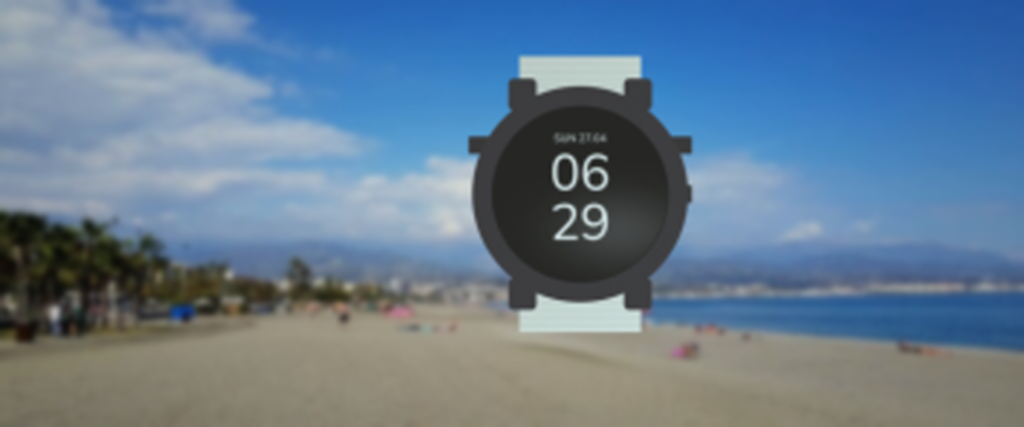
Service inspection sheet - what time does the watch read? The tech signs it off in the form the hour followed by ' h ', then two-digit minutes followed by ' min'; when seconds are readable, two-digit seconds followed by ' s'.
6 h 29 min
